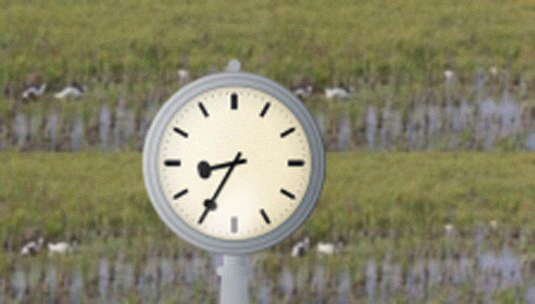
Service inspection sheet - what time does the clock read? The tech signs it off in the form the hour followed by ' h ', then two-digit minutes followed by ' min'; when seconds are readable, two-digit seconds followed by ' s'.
8 h 35 min
